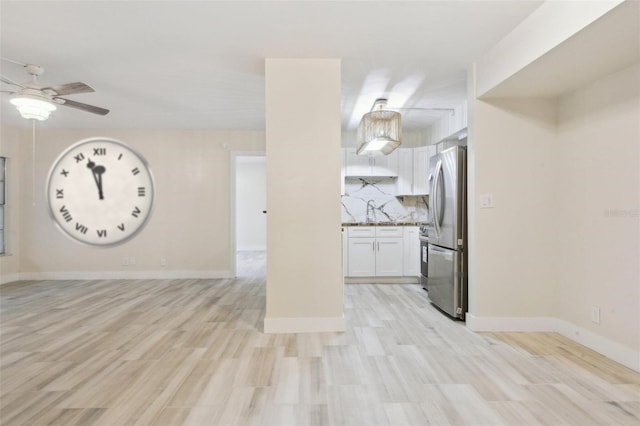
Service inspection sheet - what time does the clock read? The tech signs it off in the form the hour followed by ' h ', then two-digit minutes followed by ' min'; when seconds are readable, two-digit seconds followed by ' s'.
11 h 57 min
